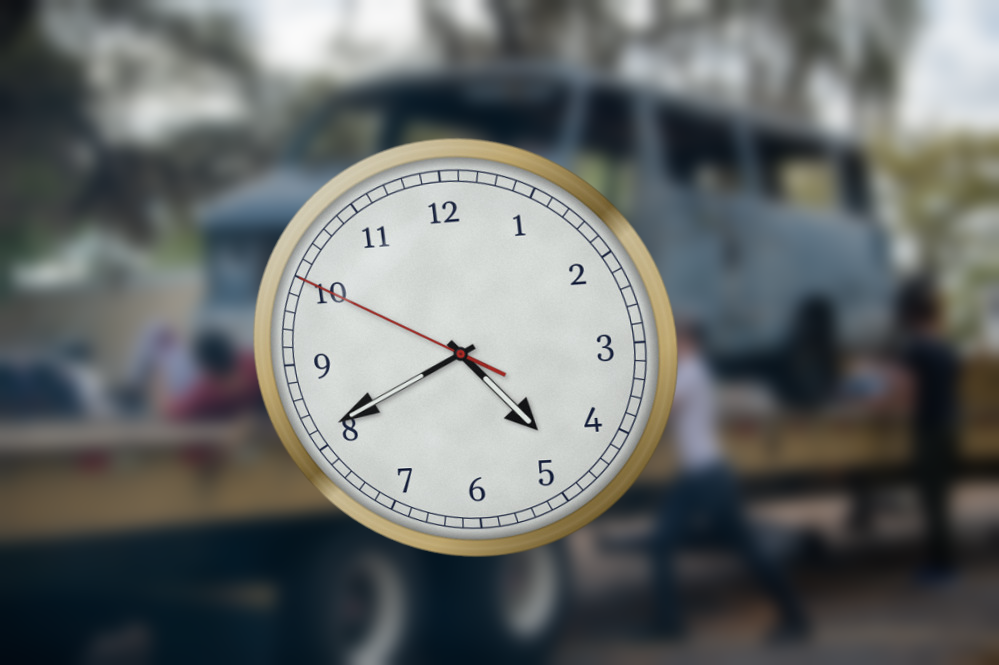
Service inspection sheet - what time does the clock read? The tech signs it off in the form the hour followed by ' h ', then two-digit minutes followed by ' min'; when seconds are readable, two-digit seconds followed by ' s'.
4 h 40 min 50 s
